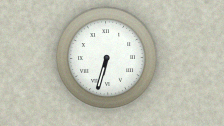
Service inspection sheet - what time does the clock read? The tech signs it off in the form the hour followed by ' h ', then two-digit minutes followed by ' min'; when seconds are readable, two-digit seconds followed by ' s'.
6 h 33 min
